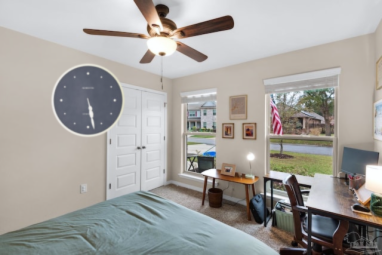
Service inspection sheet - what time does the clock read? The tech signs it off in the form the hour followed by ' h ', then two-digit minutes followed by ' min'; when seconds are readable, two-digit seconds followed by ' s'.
5 h 28 min
